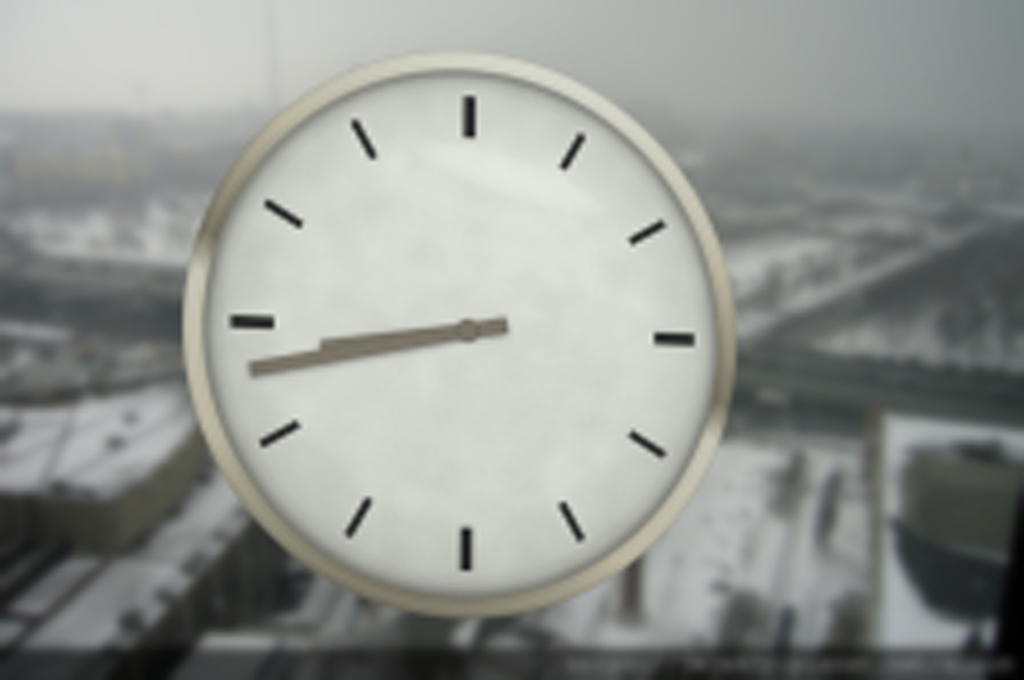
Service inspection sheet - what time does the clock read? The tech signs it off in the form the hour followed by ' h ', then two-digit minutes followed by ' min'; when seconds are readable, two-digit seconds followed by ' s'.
8 h 43 min
